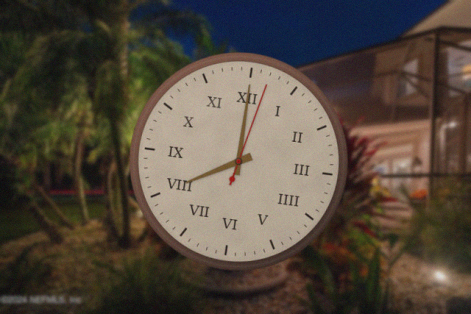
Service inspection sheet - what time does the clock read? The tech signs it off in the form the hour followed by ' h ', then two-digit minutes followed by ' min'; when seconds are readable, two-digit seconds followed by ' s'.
8 h 00 min 02 s
